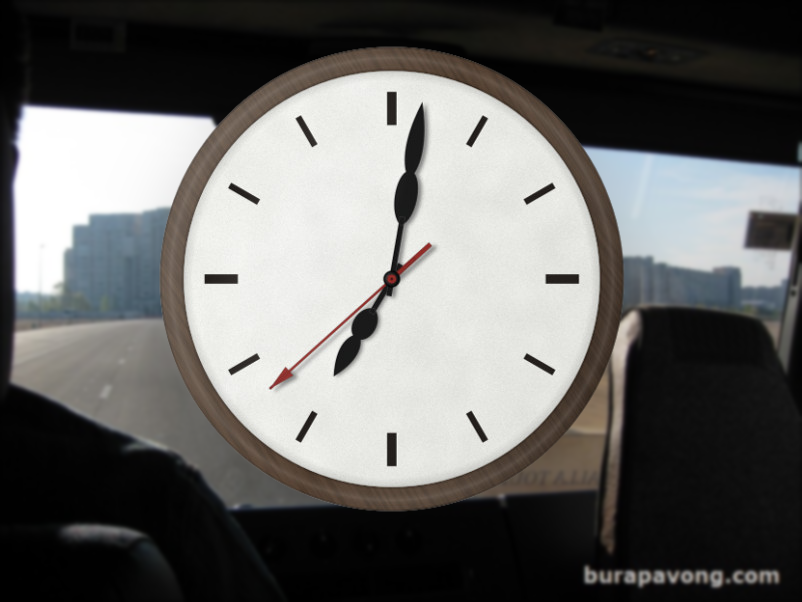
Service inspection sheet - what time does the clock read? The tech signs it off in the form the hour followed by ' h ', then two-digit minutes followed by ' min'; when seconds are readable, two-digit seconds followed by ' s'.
7 h 01 min 38 s
